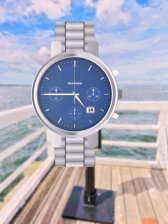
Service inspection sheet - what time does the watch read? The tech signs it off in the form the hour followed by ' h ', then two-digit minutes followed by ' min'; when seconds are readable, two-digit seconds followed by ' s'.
4 h 45 min
